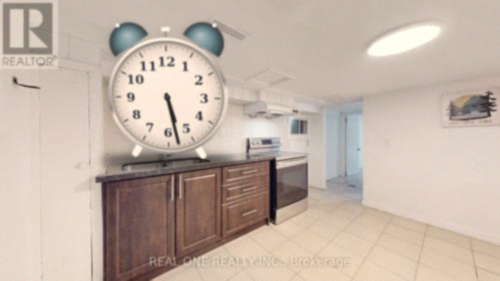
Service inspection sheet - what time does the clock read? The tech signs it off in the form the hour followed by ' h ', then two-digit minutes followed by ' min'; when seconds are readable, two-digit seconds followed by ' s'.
5 h 28 min
